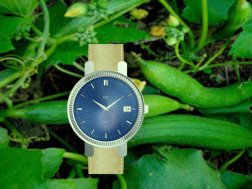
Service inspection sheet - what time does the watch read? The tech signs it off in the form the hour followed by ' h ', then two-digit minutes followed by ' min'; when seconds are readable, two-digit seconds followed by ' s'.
10 h 09 min
